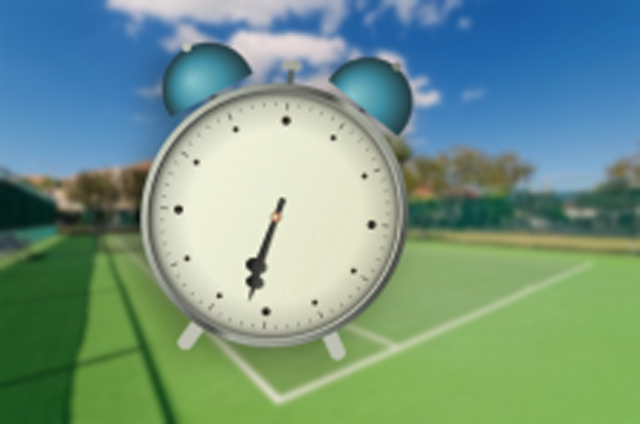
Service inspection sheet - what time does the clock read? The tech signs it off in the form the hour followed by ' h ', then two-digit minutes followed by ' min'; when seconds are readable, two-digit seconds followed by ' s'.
6 h 32 min
